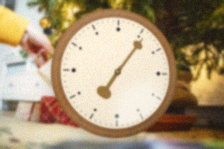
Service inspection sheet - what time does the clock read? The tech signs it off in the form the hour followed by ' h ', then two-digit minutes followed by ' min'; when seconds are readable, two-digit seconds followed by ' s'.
7 h 06 min
